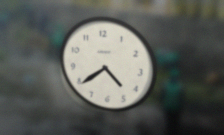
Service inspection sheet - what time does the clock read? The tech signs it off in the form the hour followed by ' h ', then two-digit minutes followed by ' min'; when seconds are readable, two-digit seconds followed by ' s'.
4 h 39 min
